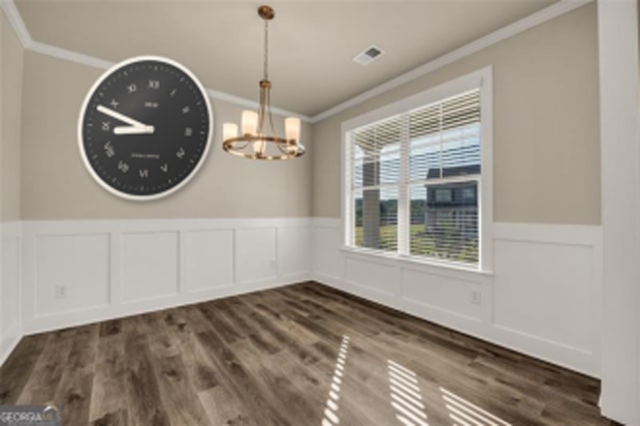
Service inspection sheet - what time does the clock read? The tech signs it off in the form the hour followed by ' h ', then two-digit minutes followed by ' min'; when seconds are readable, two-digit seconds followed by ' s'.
8 h 48 min
